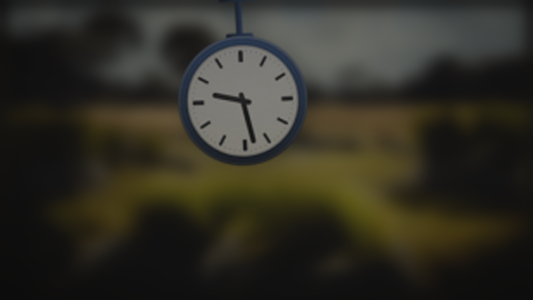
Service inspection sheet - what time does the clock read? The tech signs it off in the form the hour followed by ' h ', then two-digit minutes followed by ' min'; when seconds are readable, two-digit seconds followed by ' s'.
9 h 28 min
